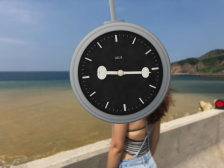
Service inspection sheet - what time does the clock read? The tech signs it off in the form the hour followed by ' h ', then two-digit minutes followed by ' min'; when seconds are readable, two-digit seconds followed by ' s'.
9 h 16 min
